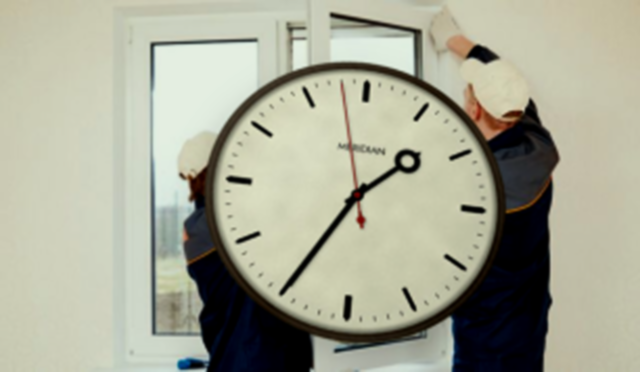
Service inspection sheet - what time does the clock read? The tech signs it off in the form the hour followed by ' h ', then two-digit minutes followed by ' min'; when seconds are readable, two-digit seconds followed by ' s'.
1 h 34 min 58 s
